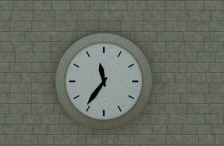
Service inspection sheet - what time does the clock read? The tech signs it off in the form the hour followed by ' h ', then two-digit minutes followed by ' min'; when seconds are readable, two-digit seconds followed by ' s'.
11 h 36 min
